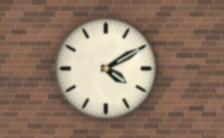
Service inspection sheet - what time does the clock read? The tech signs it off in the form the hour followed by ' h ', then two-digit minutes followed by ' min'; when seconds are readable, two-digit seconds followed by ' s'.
4 h 10 min
